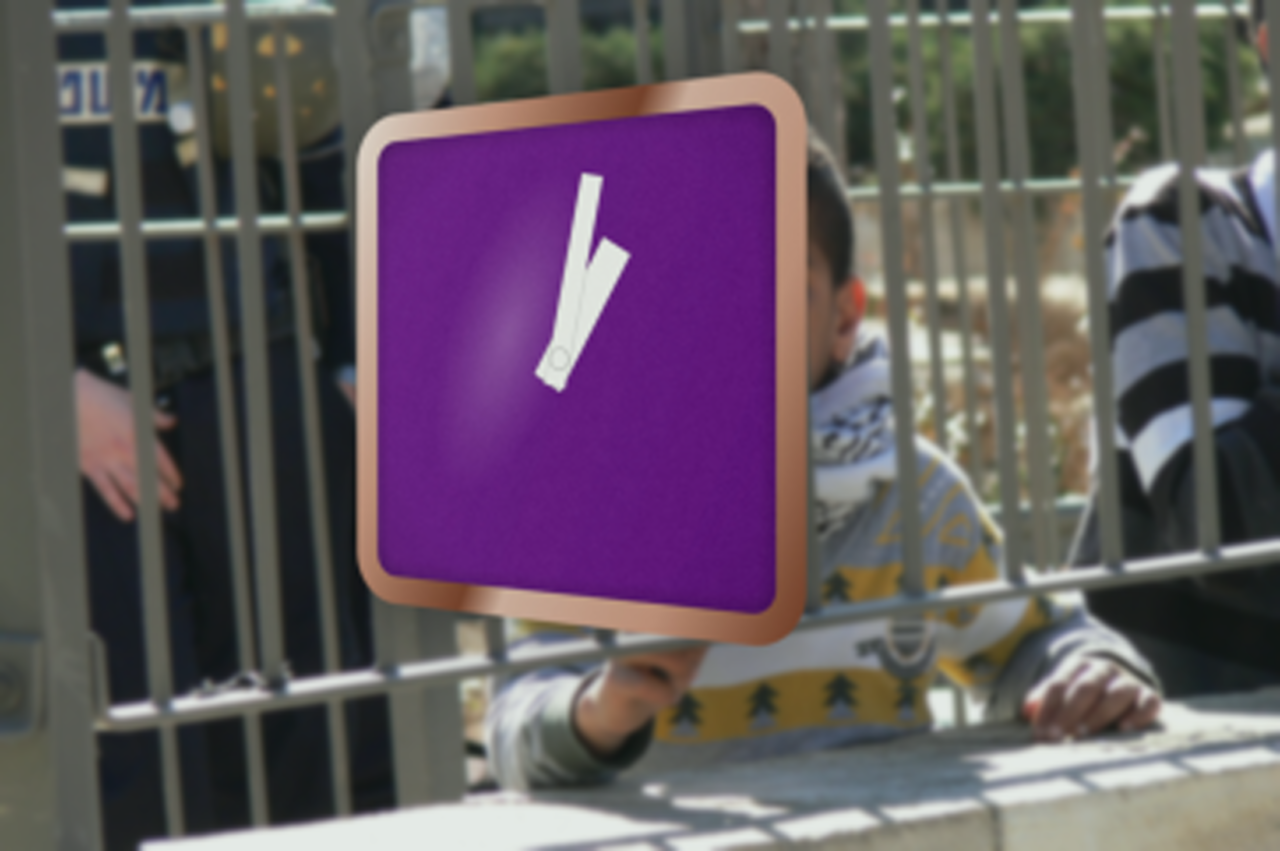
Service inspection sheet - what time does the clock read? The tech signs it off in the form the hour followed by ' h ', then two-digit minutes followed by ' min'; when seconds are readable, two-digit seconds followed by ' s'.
1 h 02 min
